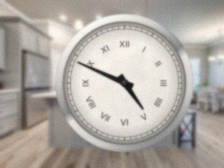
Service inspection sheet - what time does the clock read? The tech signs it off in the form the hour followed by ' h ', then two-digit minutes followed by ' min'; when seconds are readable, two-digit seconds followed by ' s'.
4 h 49 min
